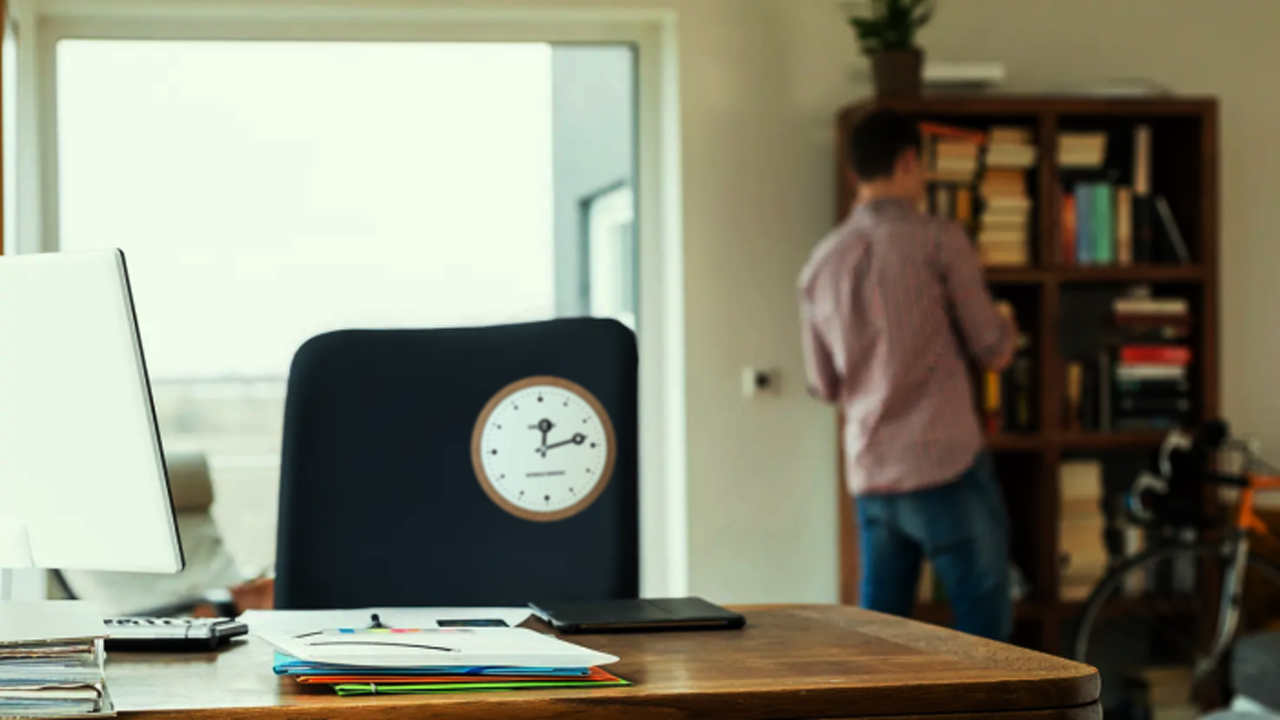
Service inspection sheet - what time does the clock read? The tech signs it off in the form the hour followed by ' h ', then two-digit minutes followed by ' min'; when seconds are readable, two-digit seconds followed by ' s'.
12 h 13 min
